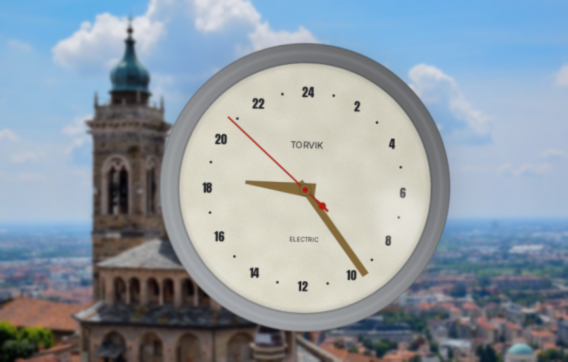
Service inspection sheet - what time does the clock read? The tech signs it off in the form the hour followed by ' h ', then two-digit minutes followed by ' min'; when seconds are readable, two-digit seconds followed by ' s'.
18 h 23 min 52 s
